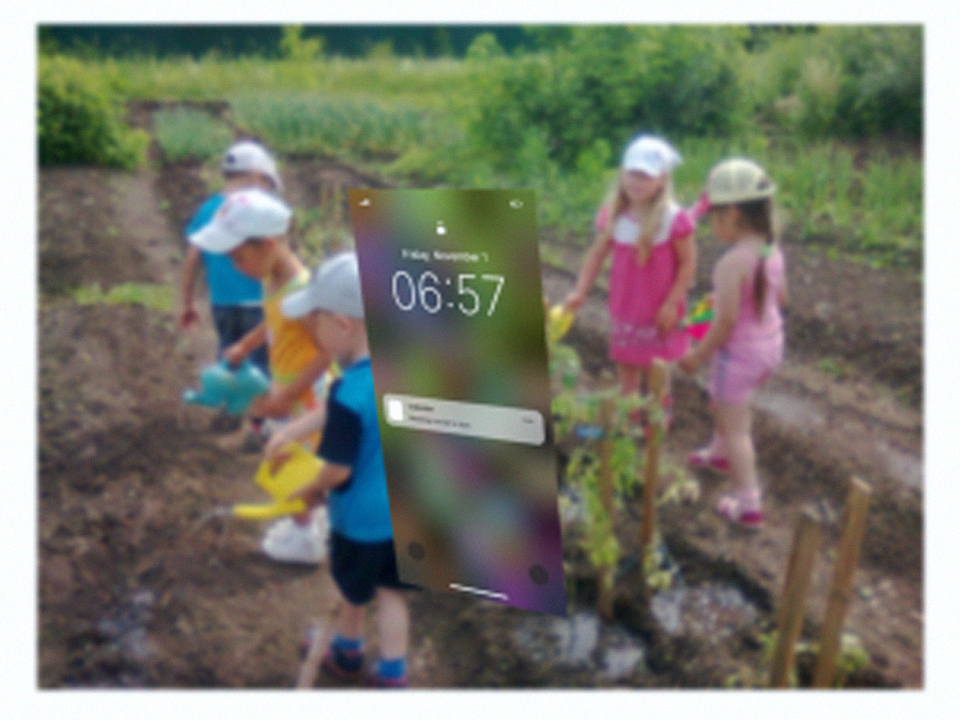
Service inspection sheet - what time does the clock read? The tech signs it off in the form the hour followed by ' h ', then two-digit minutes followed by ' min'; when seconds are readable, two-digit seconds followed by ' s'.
6 h 57 min
